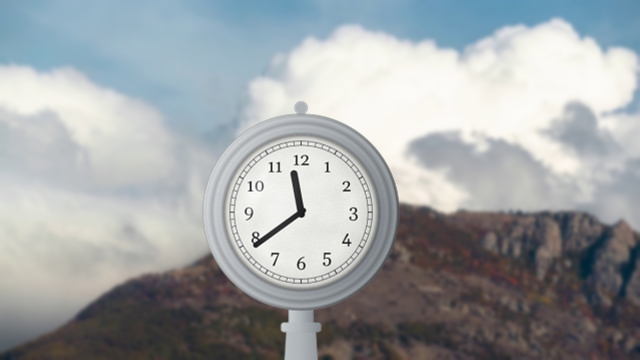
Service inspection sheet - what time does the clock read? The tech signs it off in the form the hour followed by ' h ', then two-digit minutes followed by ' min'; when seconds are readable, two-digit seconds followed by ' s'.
11 h 39 min
